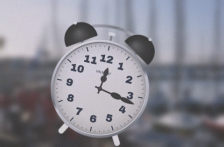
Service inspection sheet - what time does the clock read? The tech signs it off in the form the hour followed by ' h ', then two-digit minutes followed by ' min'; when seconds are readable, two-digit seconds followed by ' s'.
12 h 17 min
